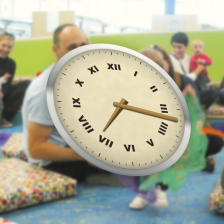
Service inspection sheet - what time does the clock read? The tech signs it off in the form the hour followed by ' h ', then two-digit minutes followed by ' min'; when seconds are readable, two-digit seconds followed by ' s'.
7 h 17 min
